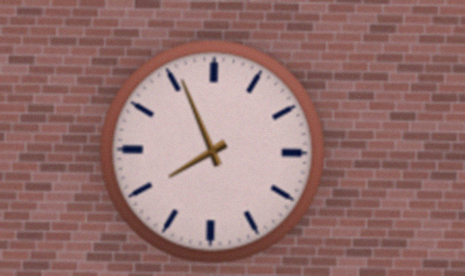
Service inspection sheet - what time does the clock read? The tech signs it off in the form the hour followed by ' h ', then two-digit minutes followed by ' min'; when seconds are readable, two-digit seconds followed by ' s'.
7 h 56 min
